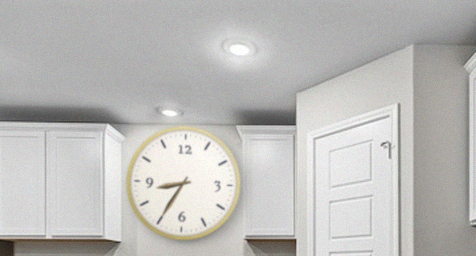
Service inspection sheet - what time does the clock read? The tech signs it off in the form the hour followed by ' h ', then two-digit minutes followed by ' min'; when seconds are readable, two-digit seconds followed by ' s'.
8 h 35 min
